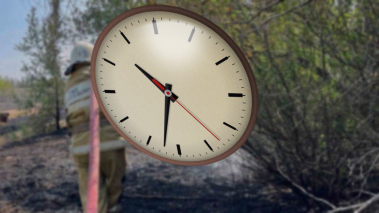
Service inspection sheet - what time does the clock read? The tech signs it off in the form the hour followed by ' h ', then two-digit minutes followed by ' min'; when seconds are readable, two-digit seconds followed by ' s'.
10 h 32 min 23 s
